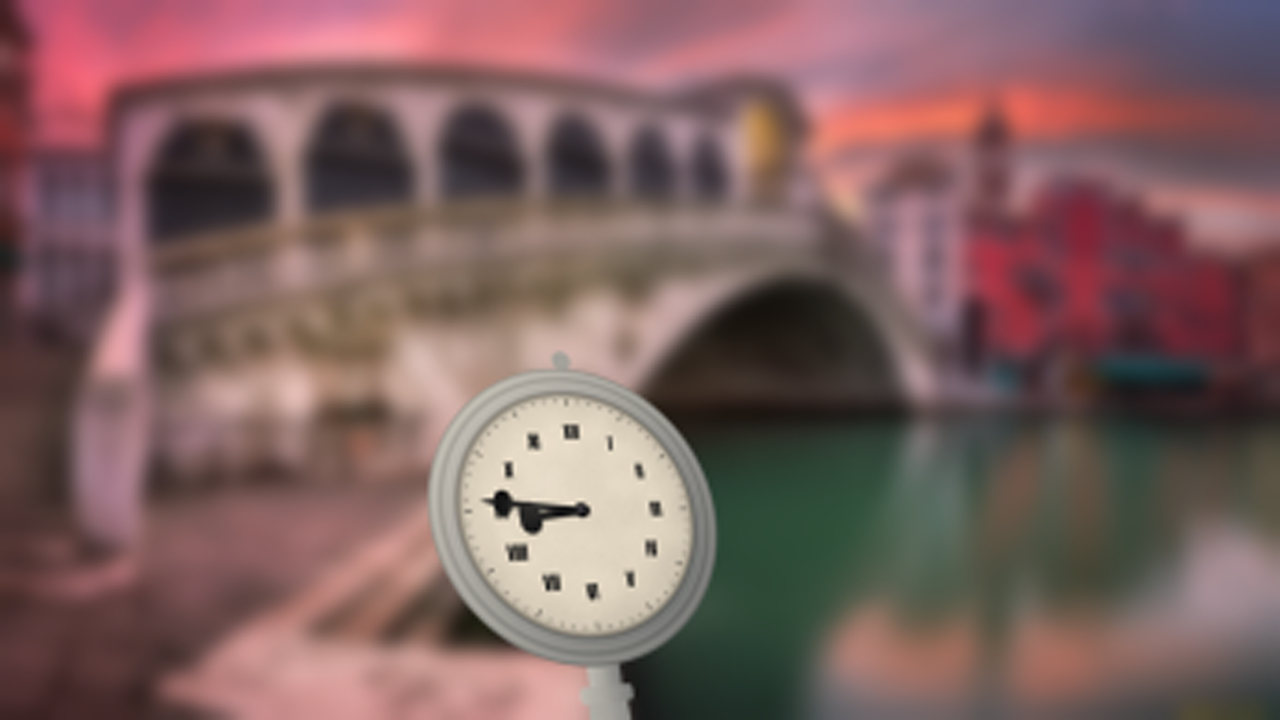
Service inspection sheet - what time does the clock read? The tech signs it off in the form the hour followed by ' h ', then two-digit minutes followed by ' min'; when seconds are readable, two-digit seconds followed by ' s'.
8 h 46 min
